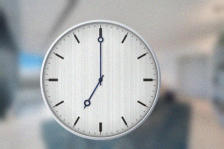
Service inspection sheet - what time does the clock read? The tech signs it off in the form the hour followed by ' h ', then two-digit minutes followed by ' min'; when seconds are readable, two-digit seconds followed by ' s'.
7 h 00 min
